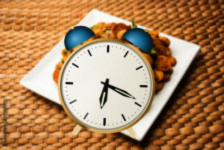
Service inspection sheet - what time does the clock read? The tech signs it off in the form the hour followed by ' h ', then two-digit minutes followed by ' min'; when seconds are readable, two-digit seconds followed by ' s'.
6 h 19 min
